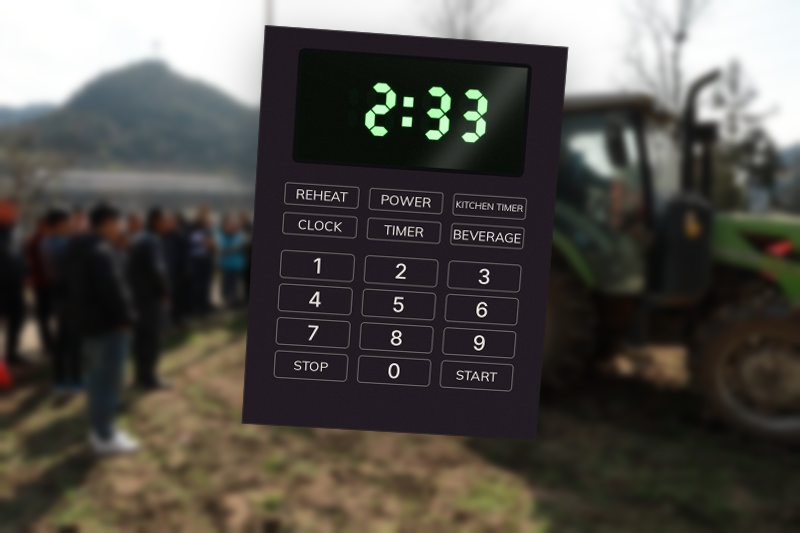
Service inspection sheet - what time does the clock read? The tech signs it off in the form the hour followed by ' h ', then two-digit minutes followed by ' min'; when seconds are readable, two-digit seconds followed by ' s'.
2 h 33 min
